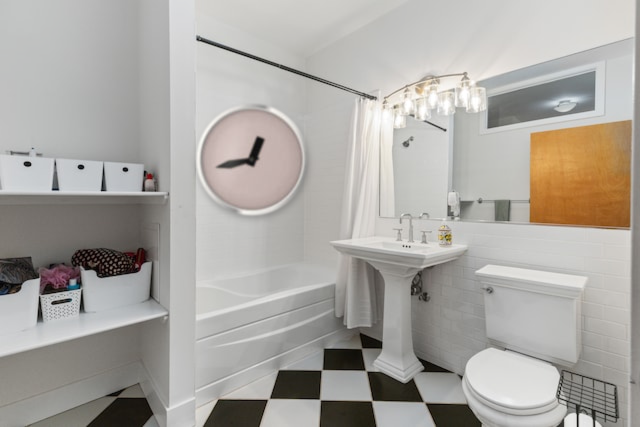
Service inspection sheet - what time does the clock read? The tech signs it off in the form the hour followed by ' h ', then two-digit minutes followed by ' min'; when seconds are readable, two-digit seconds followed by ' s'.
12 h 43 min
